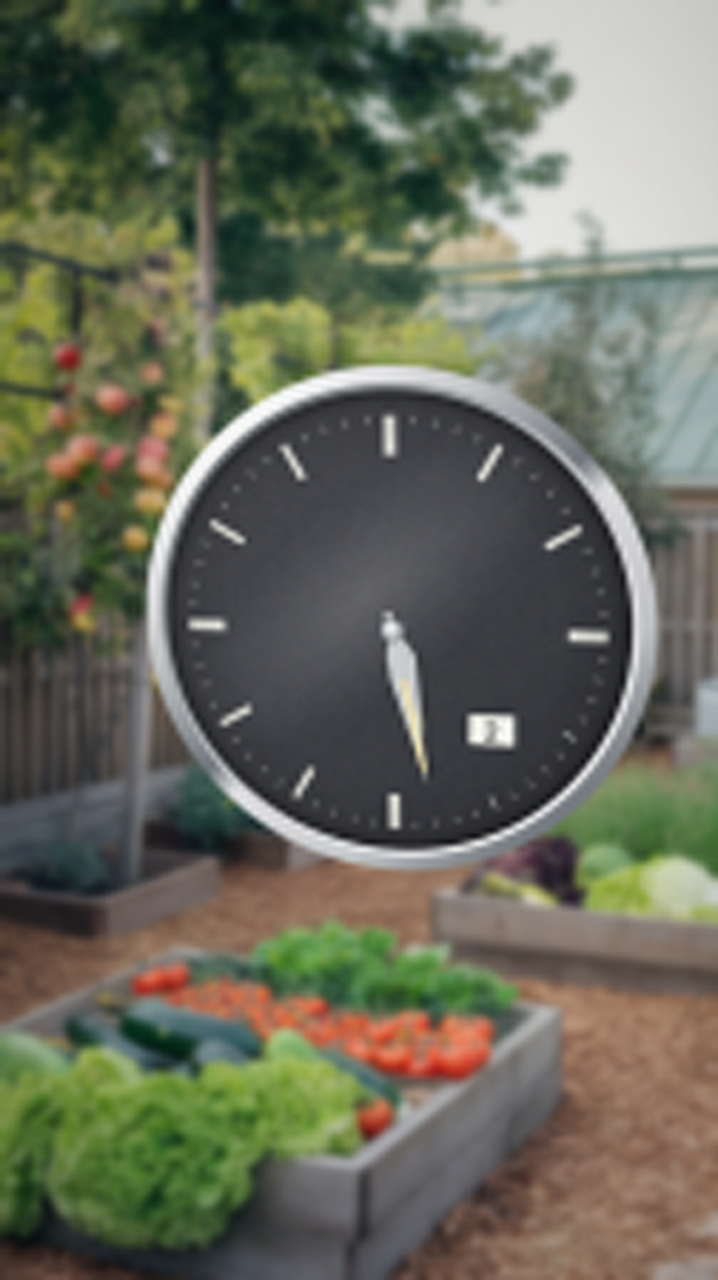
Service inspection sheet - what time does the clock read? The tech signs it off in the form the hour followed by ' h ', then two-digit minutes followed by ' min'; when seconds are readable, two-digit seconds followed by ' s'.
5 h 28 min
